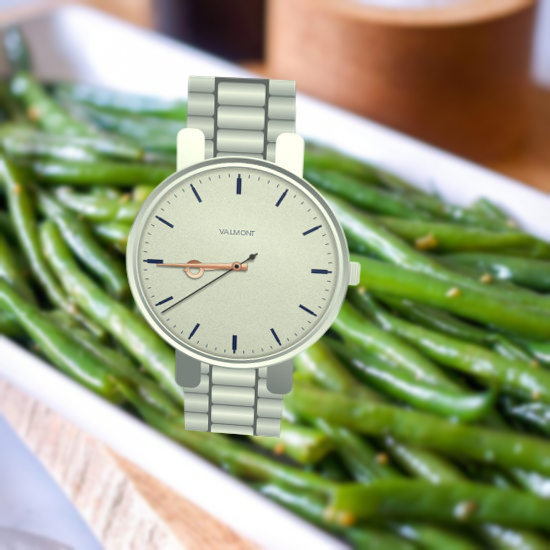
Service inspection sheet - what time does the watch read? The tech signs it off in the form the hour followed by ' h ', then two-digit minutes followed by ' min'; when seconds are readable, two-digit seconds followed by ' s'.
8 h 44 min 39 s
